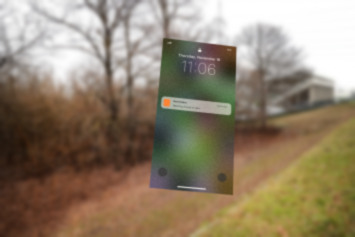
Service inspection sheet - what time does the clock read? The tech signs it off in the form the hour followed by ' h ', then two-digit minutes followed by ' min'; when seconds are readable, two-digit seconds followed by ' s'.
11 h 06 min
